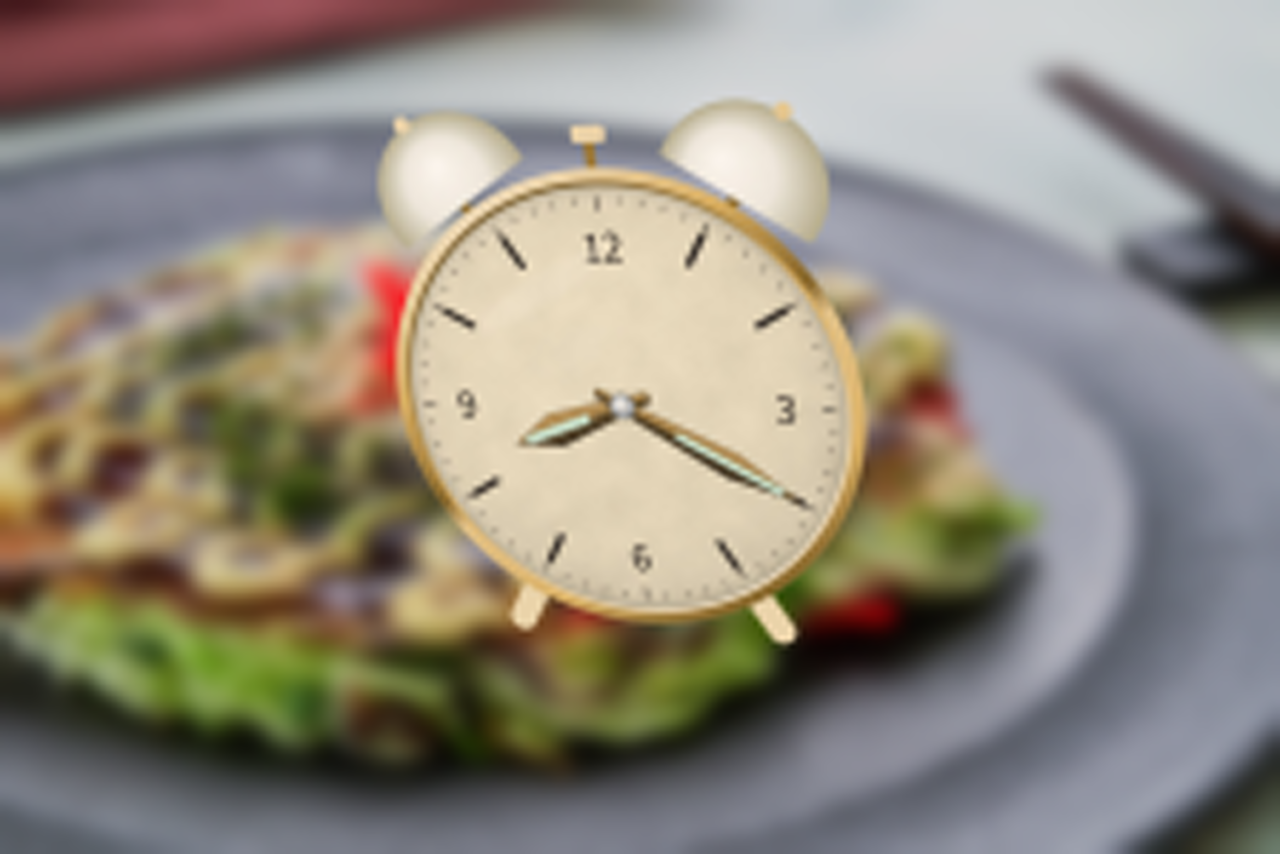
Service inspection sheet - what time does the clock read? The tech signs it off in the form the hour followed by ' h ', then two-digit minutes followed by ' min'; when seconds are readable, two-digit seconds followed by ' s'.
8 h 20 min
